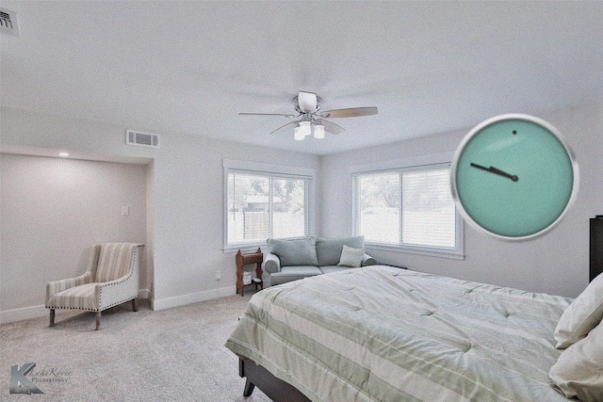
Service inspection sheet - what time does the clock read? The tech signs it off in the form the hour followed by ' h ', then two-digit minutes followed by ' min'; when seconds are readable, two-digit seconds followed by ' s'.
9 h 48 min
